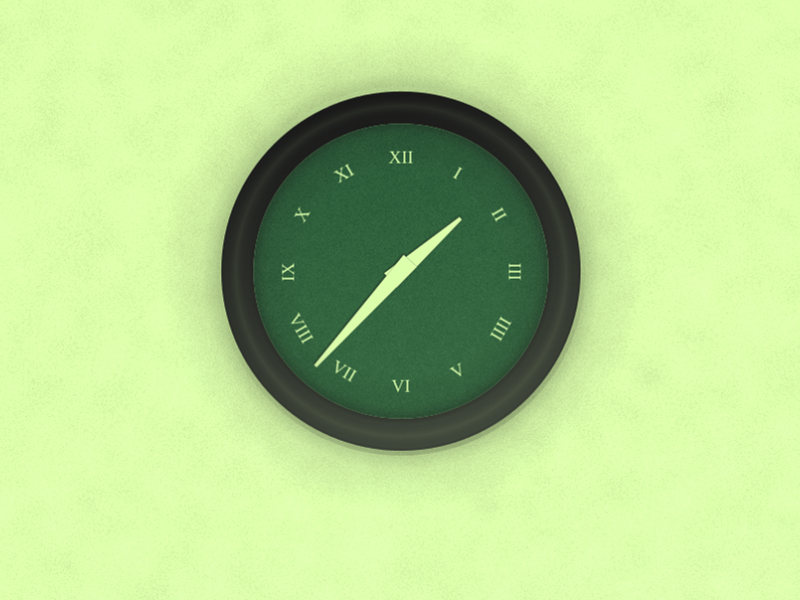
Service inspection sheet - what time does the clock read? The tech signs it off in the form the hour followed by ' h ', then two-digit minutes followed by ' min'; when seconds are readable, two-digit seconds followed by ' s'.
1 h 37 min
